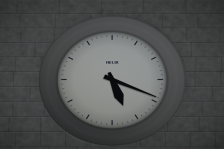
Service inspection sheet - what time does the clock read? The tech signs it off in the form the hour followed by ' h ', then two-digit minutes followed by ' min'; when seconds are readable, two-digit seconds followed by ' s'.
5 h 19 min
